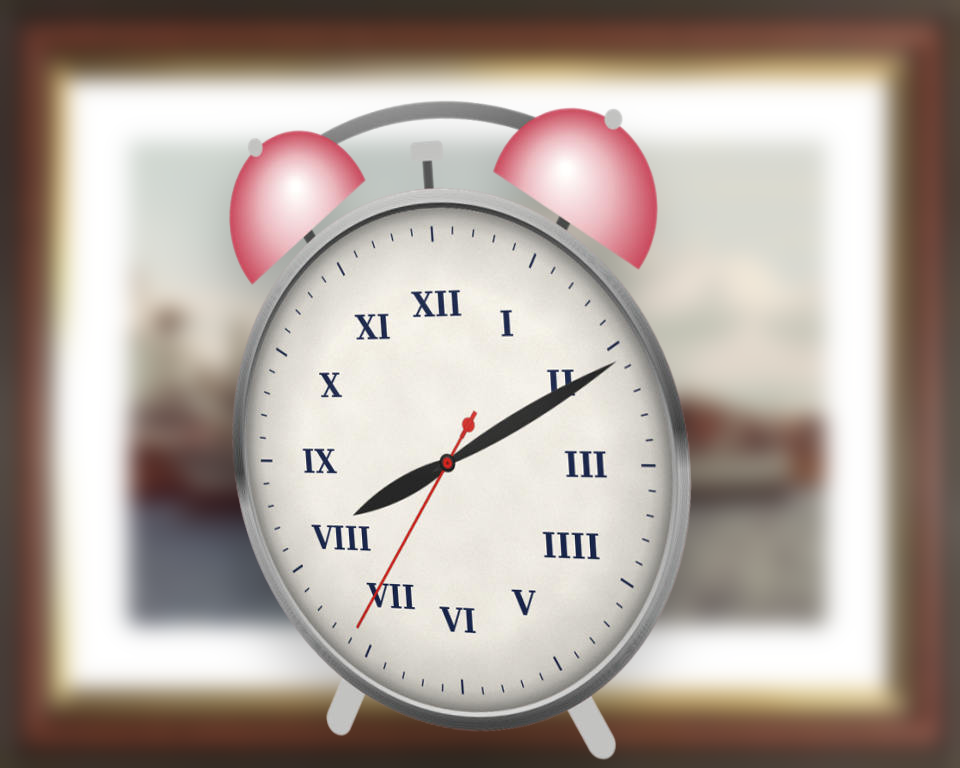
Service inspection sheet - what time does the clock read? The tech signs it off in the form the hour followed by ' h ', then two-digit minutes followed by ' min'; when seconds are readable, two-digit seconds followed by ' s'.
8 h 10 min 36 s
